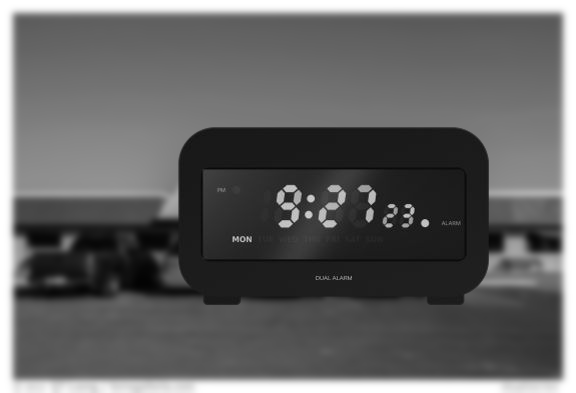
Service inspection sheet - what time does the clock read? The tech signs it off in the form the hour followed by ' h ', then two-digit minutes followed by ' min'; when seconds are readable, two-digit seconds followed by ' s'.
9 h 27 min 23 s
